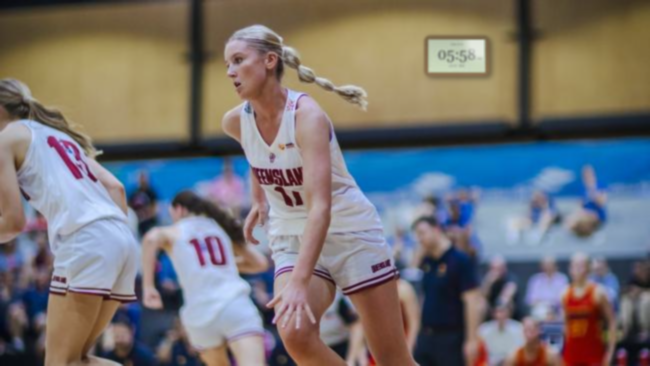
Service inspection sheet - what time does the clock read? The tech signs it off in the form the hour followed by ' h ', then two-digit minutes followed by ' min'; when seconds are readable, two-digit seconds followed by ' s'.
5 h 58 min
